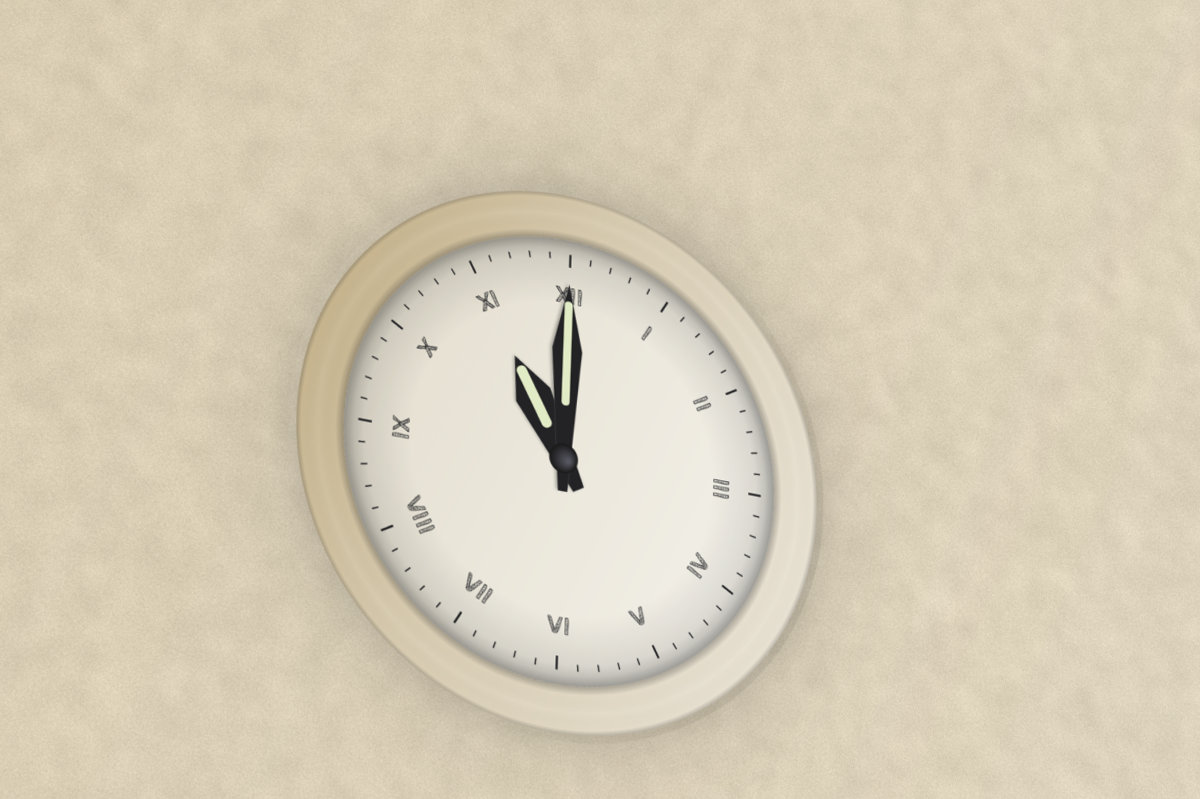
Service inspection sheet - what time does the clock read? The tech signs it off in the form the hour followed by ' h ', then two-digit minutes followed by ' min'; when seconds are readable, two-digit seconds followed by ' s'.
11 h 00 min
